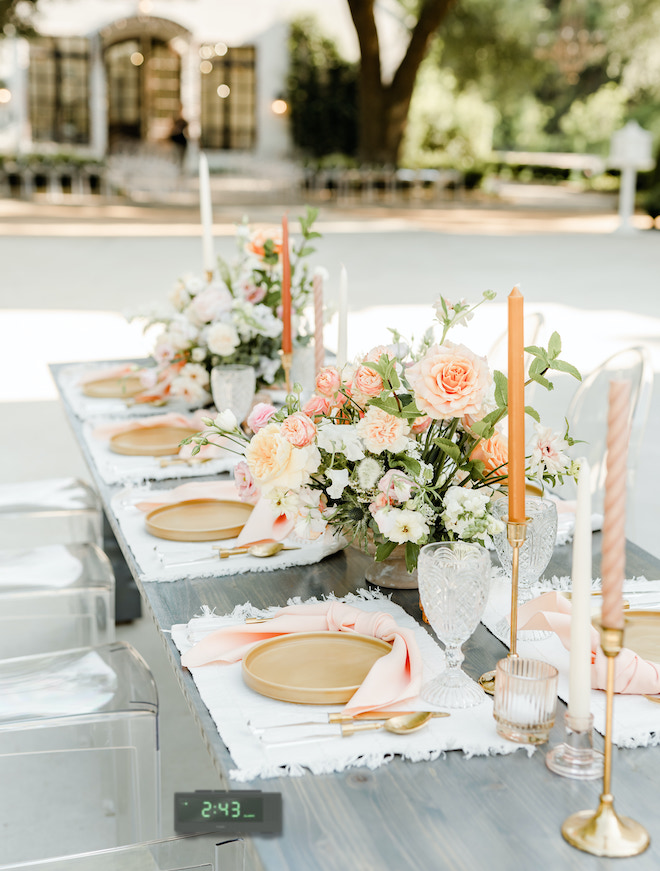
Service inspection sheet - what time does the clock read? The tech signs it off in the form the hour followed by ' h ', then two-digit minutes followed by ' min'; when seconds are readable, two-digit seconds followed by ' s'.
2 h 43 min
